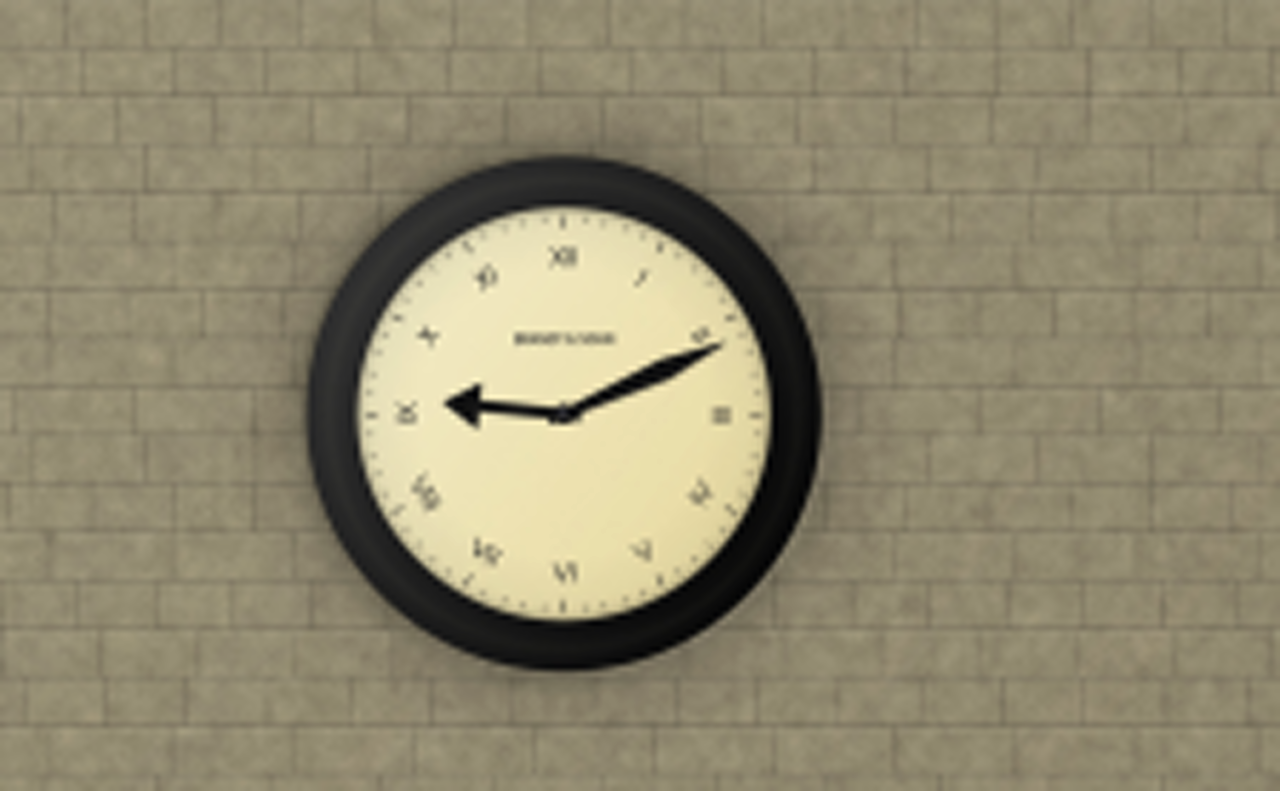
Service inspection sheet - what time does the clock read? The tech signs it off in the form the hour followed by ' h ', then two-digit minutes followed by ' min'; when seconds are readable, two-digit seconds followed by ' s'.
9 h 11 min
